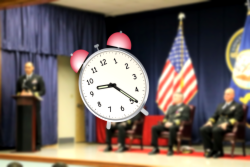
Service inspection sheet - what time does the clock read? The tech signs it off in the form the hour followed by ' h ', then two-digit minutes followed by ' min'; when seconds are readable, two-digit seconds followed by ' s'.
9 h 24 min
